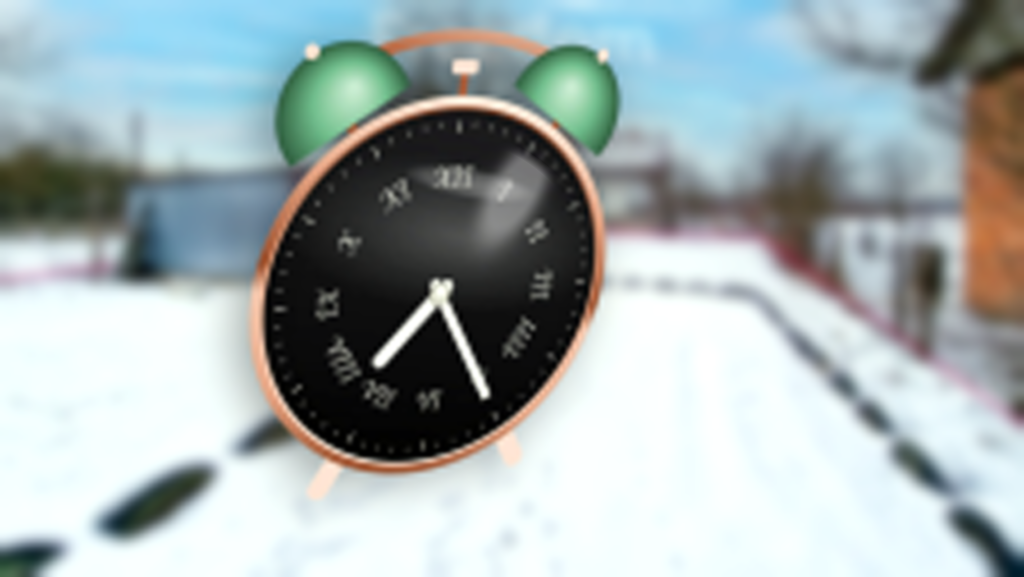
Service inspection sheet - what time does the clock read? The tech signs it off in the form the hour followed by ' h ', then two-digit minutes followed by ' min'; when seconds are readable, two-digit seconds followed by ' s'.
7 h 25 min
